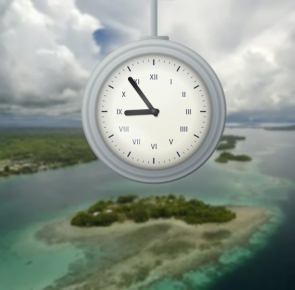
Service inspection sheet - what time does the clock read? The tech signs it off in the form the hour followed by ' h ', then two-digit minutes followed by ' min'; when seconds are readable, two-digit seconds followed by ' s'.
8 h 54 min
